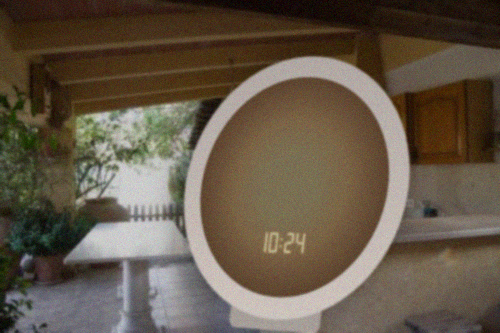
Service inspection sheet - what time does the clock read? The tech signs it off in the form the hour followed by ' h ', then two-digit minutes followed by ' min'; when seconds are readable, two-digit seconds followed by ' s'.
10 h 24 min
